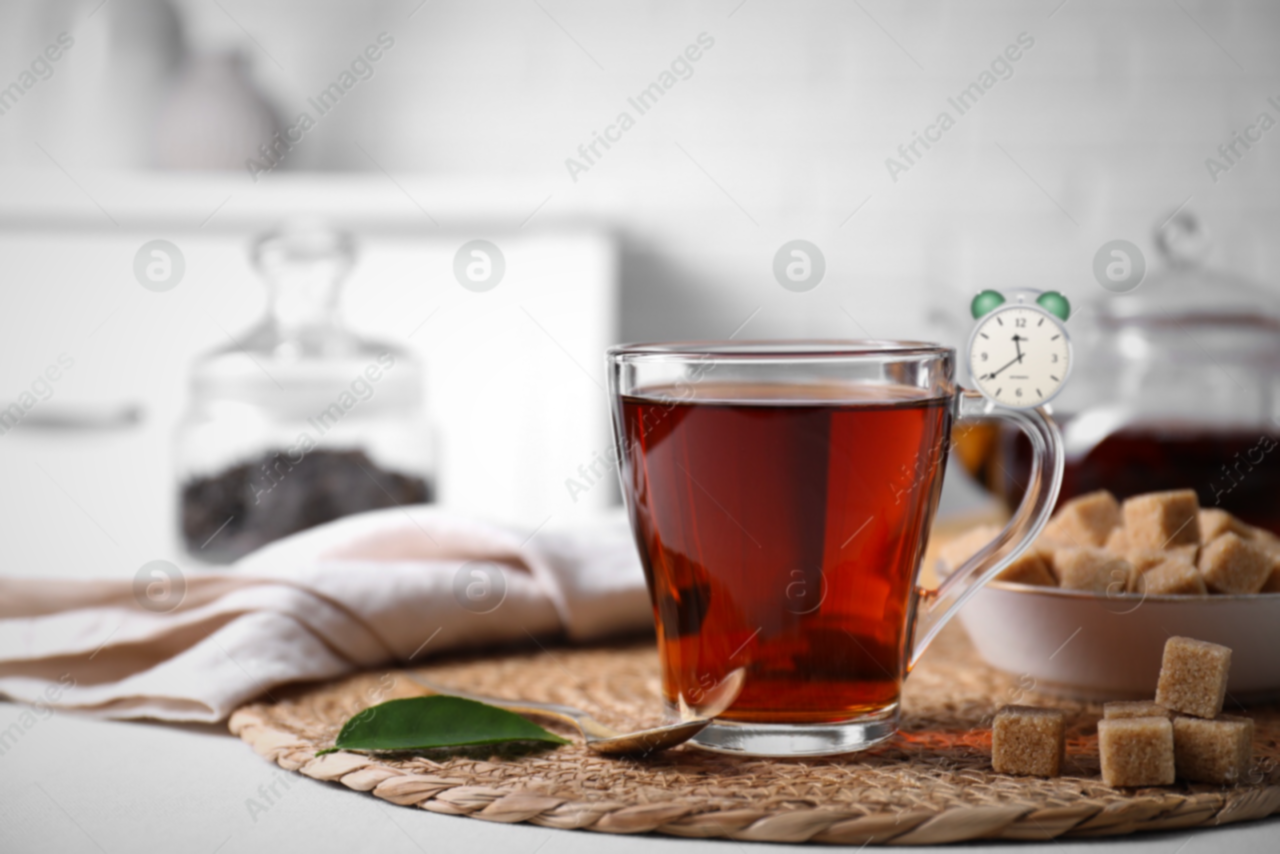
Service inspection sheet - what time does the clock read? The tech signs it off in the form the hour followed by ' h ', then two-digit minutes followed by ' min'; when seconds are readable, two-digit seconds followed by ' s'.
11 h 39 min
